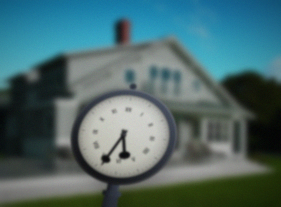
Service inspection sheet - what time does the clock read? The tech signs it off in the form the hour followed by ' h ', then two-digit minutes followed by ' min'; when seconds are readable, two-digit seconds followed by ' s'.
5 h 34 min
